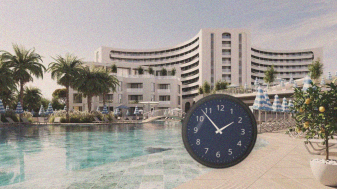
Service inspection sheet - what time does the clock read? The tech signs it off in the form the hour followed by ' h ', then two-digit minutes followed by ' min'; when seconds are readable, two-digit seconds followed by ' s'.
1 h 53 min
